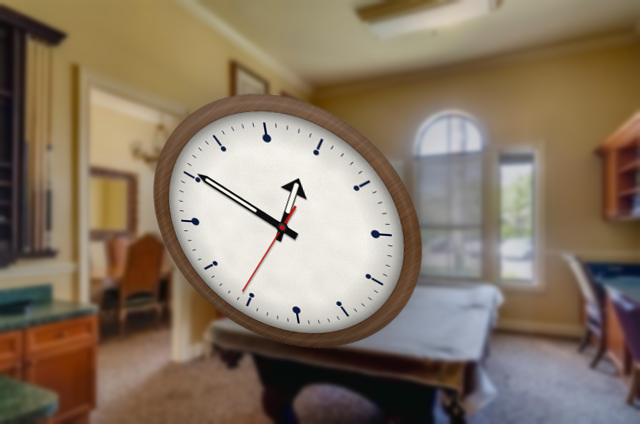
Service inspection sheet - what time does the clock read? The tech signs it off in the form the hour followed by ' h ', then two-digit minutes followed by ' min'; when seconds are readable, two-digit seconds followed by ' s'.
12 h 50 min 36 s
